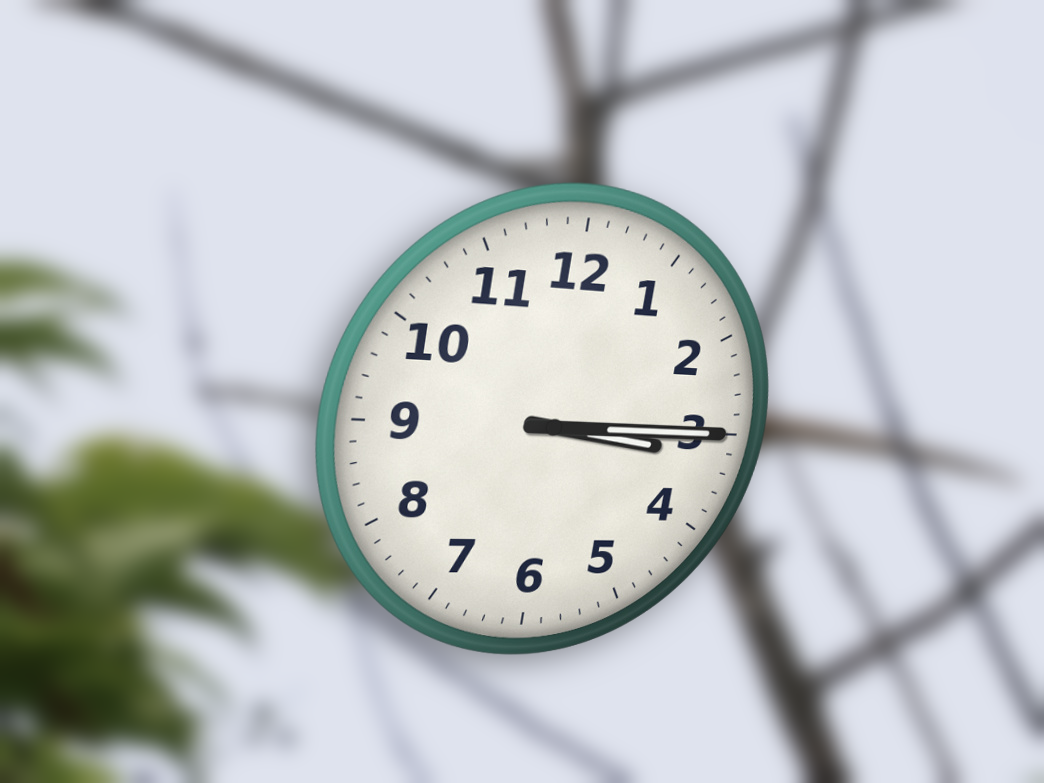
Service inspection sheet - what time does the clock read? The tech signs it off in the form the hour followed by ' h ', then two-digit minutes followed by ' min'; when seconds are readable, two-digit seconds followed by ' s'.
3 h 15 min
